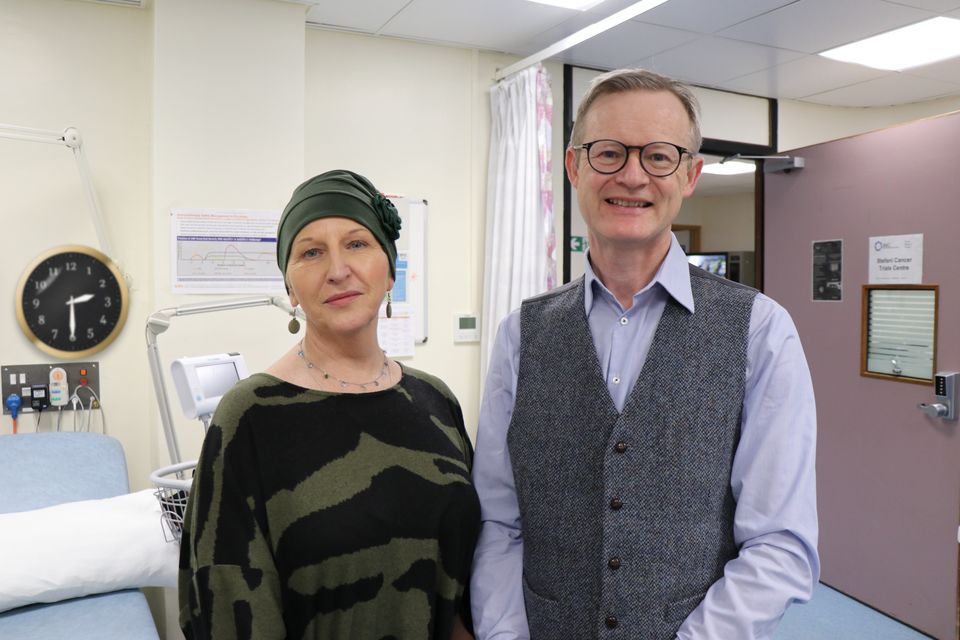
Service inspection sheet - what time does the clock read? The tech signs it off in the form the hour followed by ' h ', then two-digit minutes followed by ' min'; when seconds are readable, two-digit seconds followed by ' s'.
2 h 30 min
